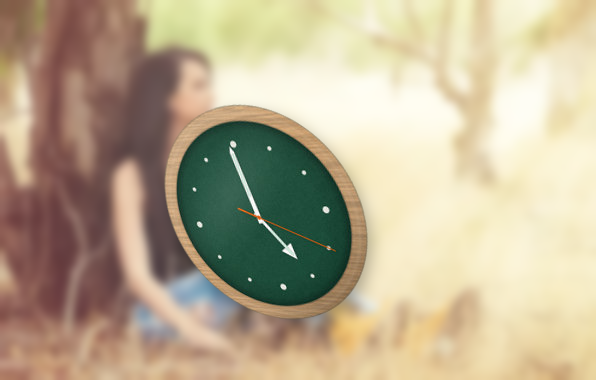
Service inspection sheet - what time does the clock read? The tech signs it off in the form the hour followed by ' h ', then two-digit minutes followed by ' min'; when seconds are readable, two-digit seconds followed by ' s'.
4 h 59 min 20 s
